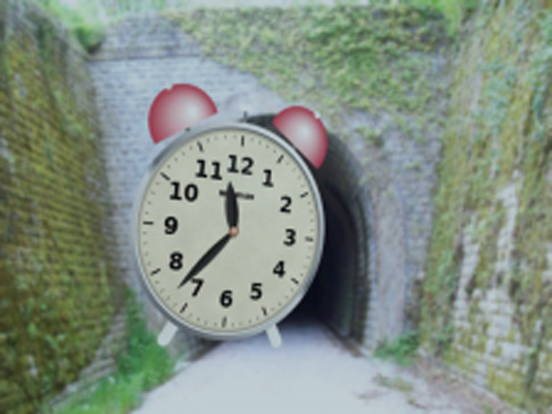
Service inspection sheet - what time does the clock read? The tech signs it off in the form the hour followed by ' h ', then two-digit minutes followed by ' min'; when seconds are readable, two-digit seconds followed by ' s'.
11 h 37 min
